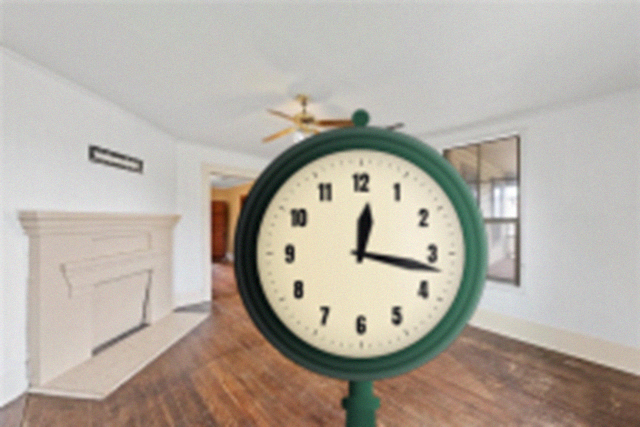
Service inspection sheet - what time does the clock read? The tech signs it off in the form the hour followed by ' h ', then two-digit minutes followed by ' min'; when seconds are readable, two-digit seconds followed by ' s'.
12 h 17 min
